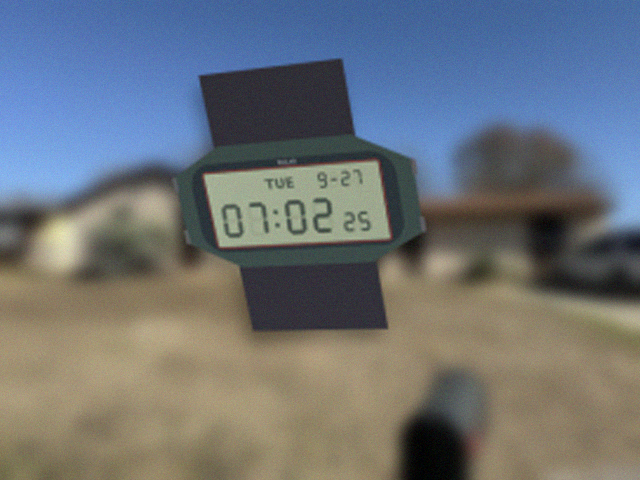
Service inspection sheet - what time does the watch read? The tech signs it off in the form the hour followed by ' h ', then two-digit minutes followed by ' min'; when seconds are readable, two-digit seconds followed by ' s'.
7 h 02 min 25 s
